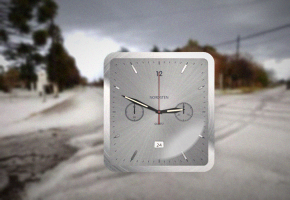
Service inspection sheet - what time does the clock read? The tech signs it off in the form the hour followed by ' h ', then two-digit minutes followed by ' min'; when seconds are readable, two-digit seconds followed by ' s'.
2 h 49 min
